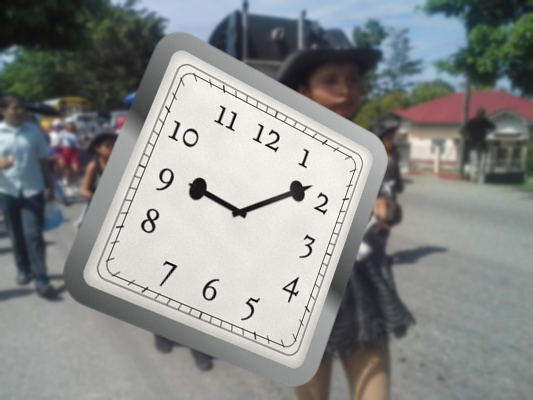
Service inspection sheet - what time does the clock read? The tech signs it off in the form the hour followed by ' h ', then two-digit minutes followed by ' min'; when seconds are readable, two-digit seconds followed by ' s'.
9 h 08 min
